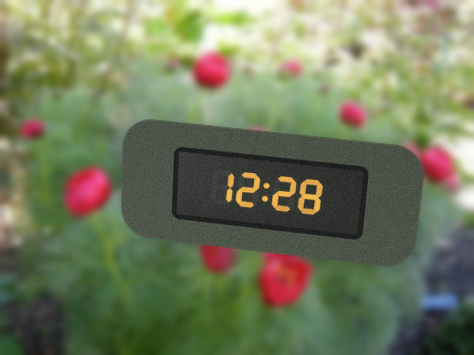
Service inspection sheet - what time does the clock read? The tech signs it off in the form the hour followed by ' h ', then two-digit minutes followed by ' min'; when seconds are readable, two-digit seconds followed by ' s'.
12 h 28 min
